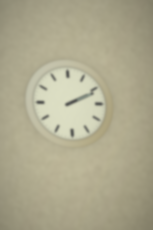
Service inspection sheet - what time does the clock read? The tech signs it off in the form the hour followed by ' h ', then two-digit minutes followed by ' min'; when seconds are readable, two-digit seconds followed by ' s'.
2 h 11 min
